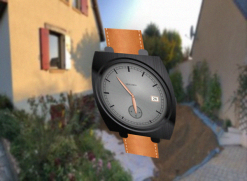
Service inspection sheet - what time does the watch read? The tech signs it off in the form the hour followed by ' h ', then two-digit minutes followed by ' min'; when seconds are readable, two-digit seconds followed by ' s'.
5 h 54 min
